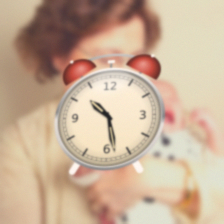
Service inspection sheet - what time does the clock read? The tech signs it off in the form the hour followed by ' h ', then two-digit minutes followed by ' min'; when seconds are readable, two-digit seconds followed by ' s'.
10 h 28 min
